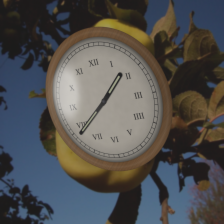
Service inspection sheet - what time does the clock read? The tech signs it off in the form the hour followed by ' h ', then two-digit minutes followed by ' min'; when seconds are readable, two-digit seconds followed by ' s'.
1 h 39 min
